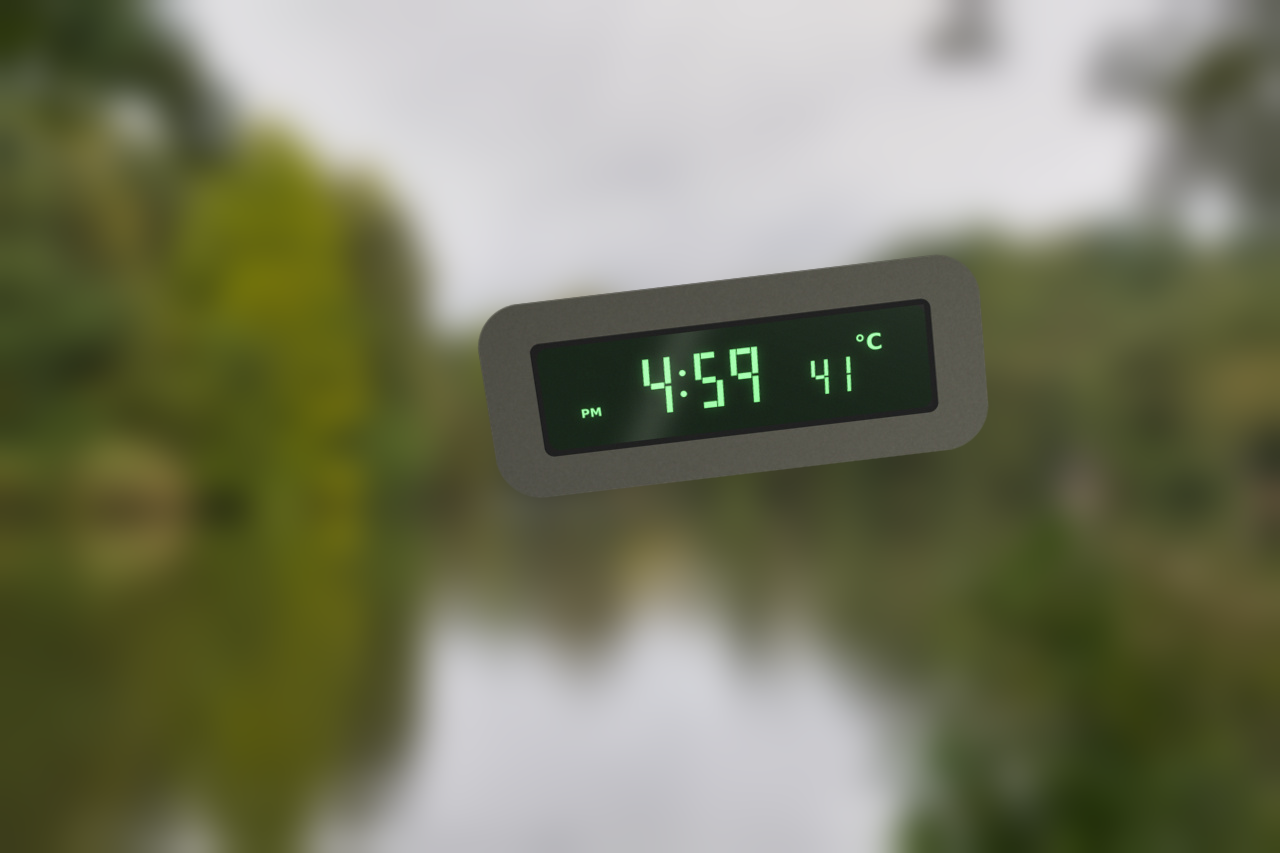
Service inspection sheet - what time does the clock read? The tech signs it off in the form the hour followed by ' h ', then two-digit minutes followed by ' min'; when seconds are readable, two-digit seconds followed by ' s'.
4 h 59 min
